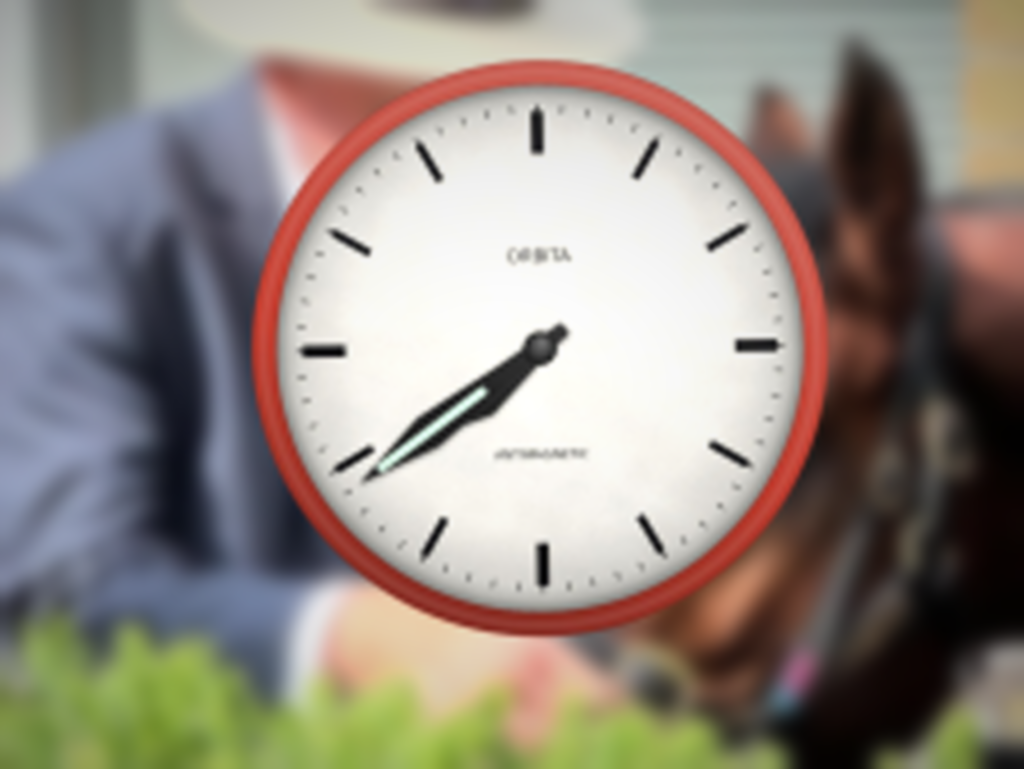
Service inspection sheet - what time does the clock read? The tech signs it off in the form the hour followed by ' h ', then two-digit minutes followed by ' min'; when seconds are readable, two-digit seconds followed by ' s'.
7 h 39 min
